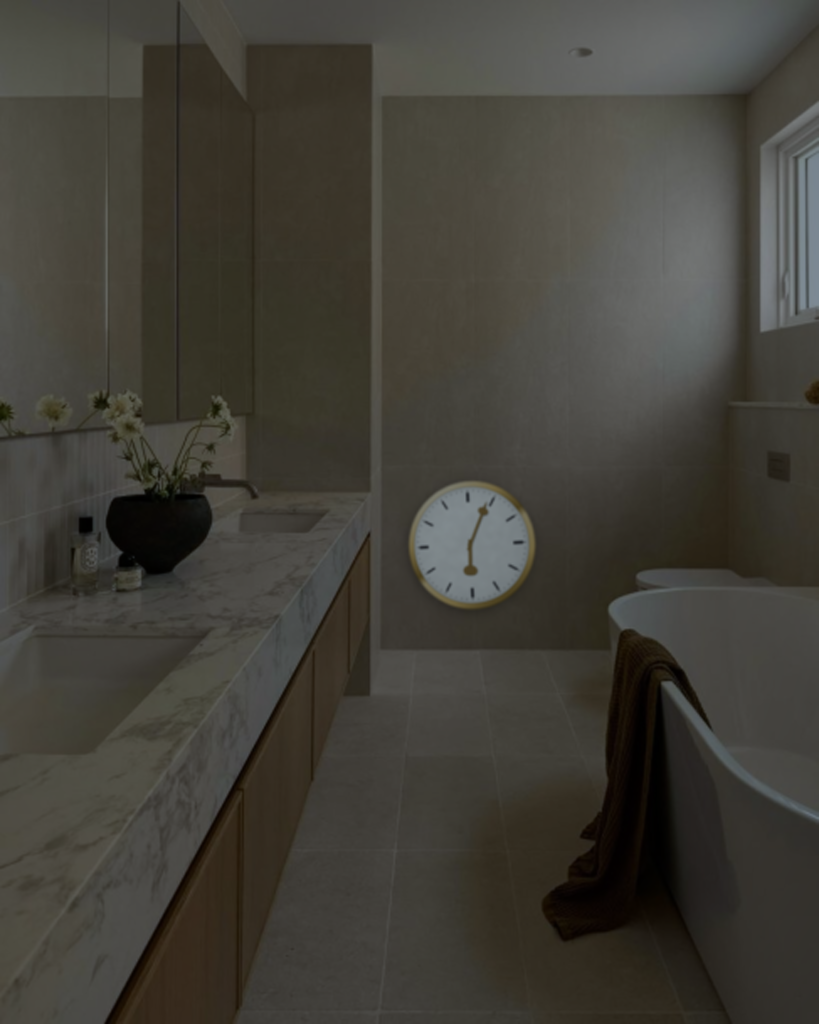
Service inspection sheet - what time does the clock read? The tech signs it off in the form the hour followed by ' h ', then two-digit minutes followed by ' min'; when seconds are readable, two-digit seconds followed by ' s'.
6 h 04 min
